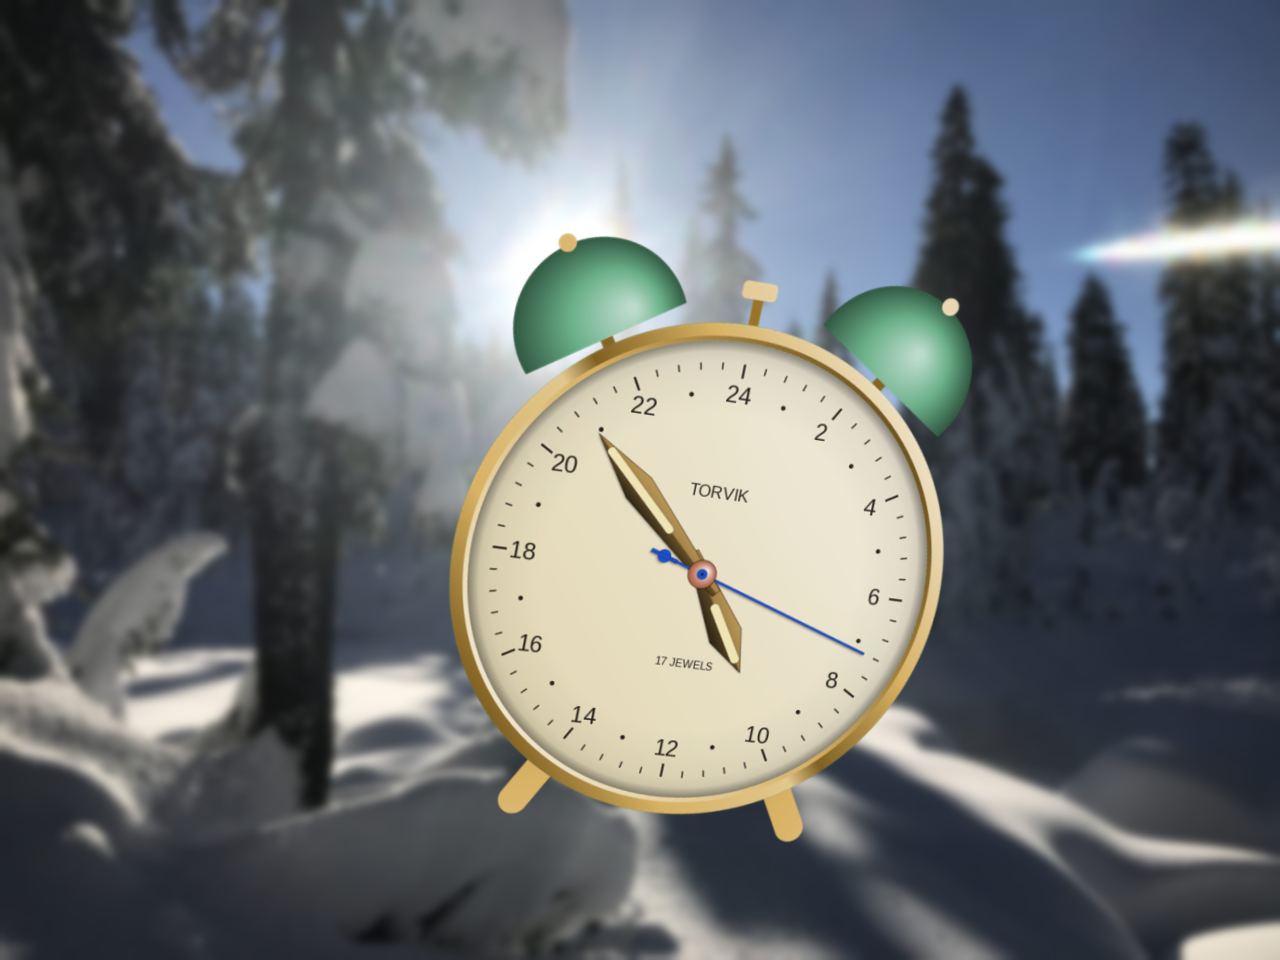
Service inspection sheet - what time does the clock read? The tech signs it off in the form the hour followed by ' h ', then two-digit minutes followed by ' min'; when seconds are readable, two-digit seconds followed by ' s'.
9 h 52 min 18 s
